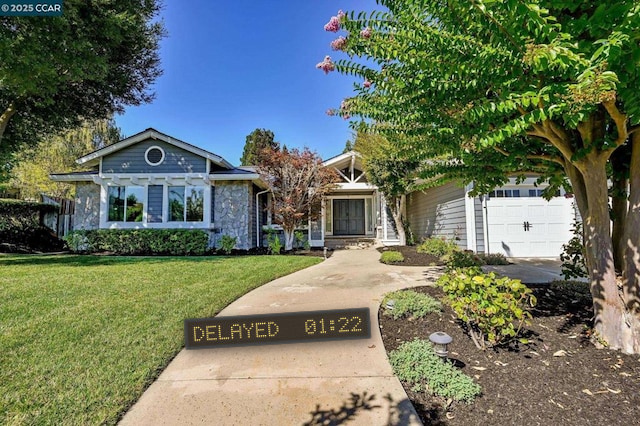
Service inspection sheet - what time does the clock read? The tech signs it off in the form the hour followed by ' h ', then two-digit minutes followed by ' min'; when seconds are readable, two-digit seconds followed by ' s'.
1 h 22 min
